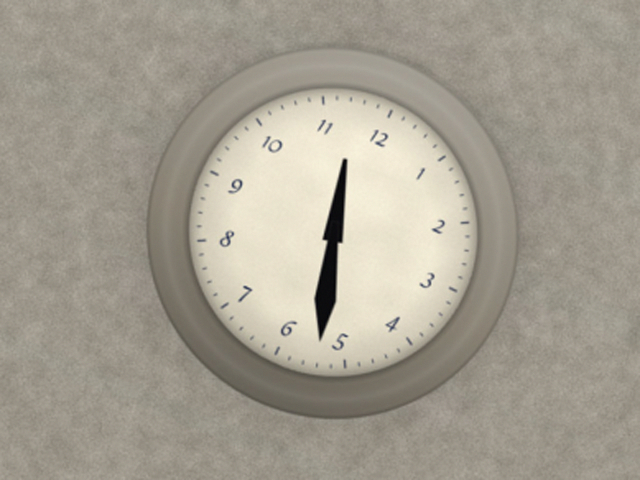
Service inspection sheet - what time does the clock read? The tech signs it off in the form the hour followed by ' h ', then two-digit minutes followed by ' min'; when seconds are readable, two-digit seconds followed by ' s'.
11 h 27 min
